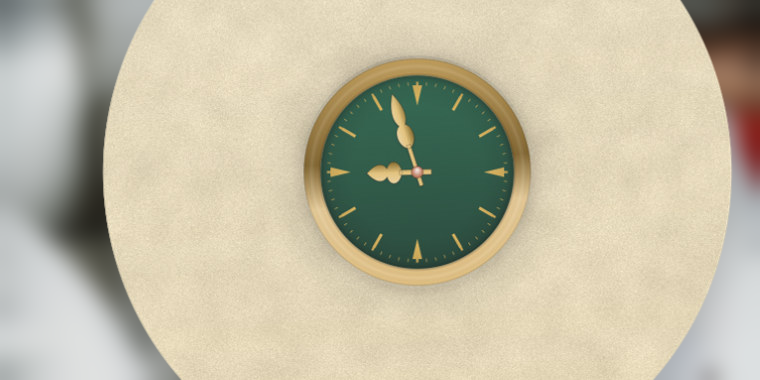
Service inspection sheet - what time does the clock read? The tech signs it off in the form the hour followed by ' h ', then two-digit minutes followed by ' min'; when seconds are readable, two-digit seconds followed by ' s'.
8 h 57 min
